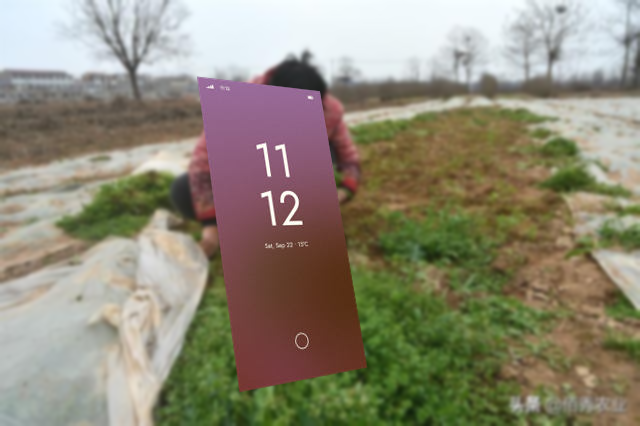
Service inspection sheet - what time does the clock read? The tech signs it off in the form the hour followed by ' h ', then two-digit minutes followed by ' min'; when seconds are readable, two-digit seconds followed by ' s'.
11 h 12 min
